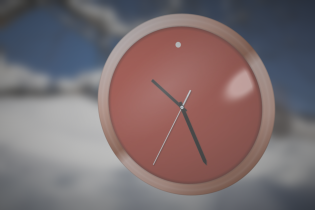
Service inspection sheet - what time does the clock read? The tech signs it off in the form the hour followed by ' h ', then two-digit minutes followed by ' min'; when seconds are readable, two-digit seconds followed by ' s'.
10 h 26 min 35 s
